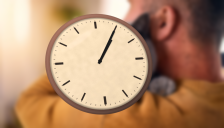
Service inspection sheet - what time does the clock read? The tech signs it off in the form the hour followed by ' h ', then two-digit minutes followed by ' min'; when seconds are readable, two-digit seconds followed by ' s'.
1 h 05 min
